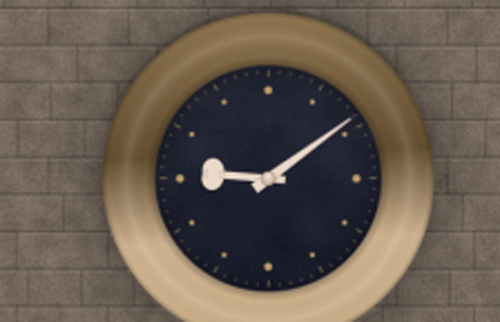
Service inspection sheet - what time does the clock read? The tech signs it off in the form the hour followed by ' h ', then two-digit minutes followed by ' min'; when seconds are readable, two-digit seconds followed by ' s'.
9 h 09 min
